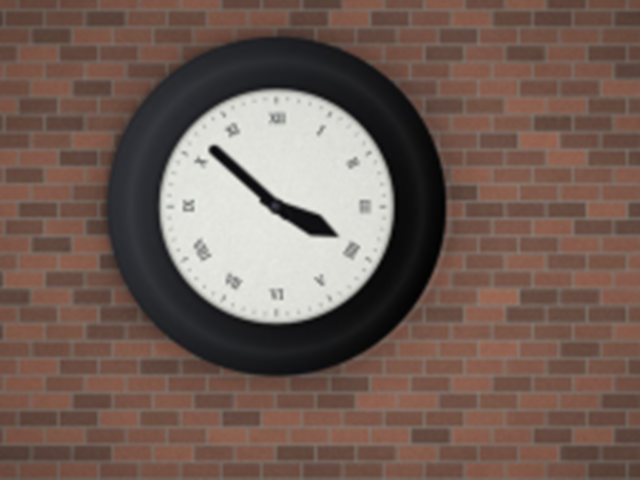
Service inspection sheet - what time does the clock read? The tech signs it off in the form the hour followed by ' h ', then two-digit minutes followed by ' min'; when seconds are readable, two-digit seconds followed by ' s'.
3 h 52 min
